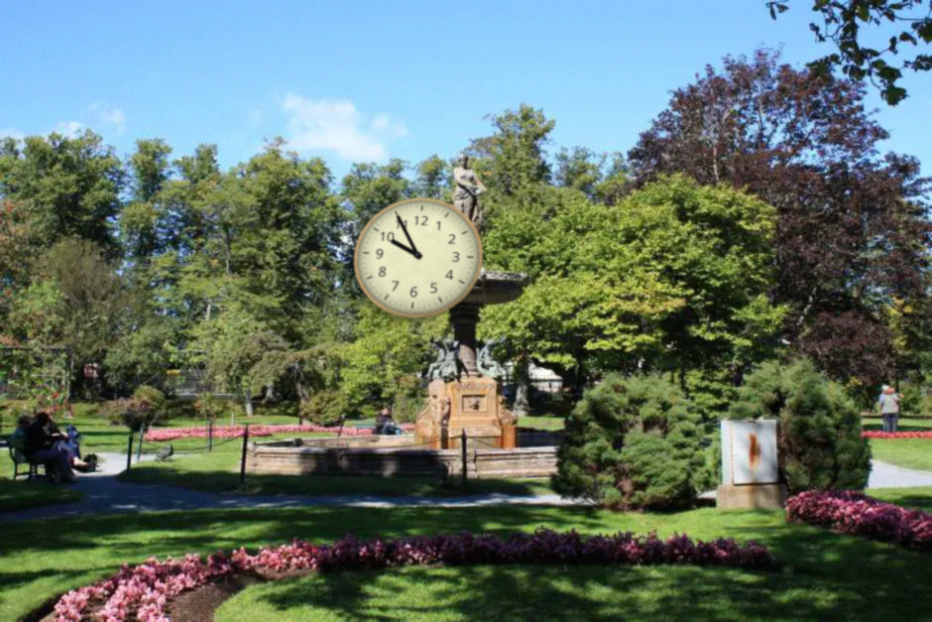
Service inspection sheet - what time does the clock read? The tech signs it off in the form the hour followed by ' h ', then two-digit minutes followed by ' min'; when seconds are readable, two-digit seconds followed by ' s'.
9 h 55 min
